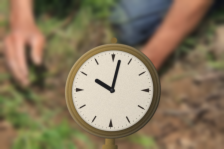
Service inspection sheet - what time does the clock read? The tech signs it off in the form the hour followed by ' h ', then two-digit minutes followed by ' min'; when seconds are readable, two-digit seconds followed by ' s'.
10 h 02 min
